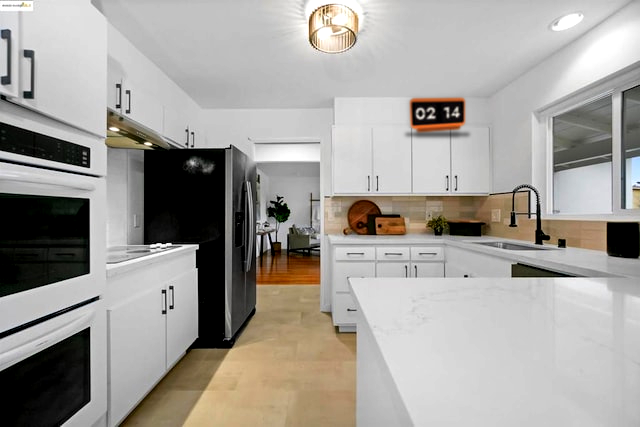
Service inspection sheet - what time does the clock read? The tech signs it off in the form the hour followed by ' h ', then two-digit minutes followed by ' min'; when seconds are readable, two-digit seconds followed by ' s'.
2 h 14 min
